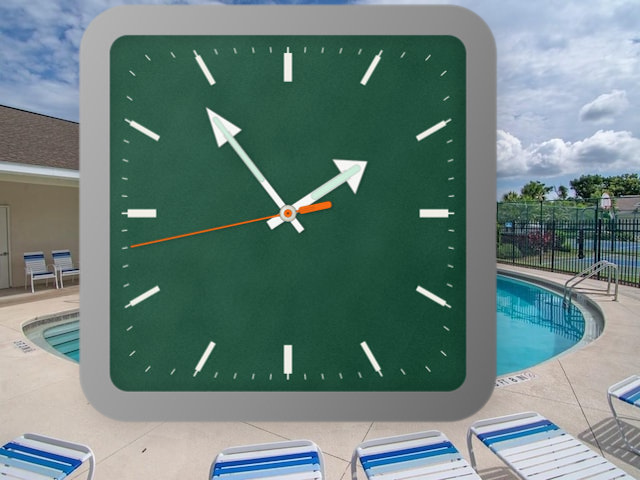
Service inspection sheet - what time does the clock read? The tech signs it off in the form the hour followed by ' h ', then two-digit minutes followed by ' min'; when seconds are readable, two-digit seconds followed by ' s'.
1 h 53 min 43 s
